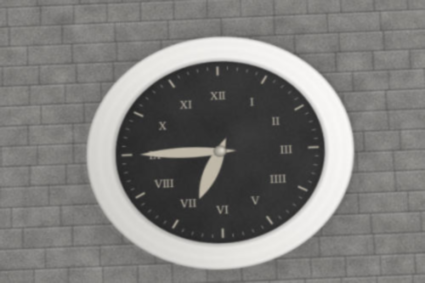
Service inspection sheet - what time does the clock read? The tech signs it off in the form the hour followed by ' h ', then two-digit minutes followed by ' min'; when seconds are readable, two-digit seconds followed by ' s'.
6 h 45 min
